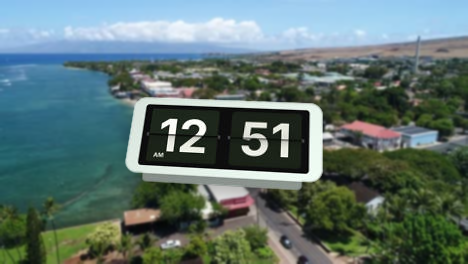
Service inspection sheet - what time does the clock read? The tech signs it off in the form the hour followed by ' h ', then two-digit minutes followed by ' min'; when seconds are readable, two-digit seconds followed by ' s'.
12 h 51 min
